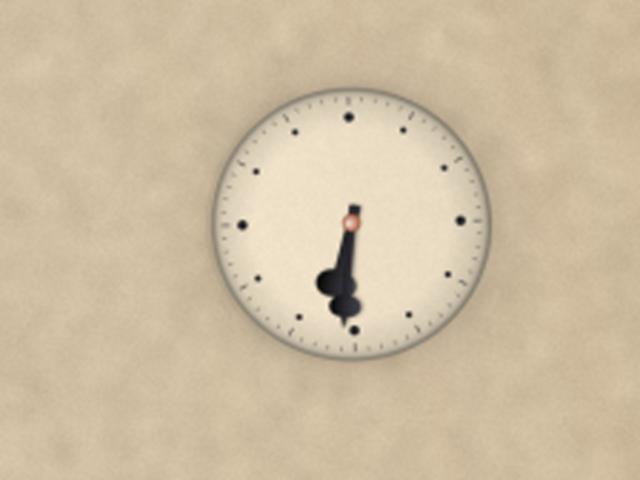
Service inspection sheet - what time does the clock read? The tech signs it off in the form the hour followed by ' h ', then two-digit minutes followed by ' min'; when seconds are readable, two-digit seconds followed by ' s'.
6 h 31 min
